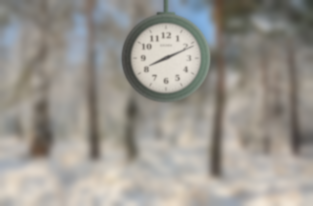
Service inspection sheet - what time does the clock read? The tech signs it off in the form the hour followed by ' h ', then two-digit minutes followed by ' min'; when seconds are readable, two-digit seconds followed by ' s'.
8 h 11 min
